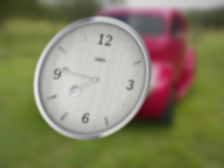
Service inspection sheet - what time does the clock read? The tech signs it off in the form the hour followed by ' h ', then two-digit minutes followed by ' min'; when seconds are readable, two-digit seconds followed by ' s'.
7 h 46 min
